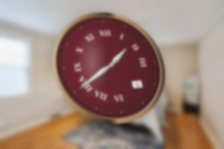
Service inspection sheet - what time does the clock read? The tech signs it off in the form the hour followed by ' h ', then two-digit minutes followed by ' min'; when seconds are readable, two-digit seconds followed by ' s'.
1 h 40 min
